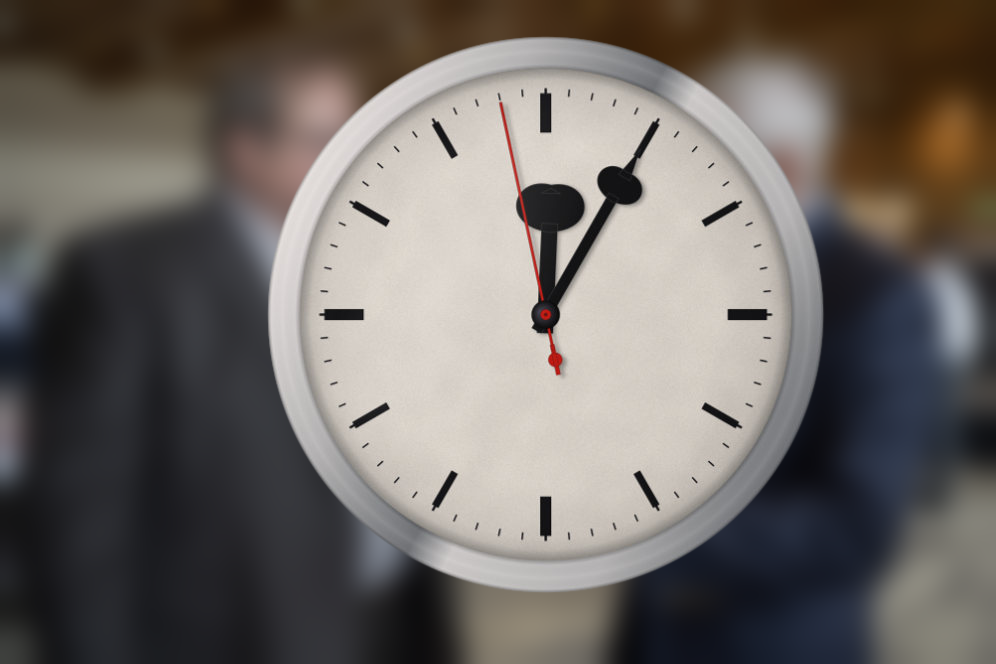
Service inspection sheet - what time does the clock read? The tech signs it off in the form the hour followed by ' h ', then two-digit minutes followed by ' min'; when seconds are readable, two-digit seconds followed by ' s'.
12 h 04 min 58 s
